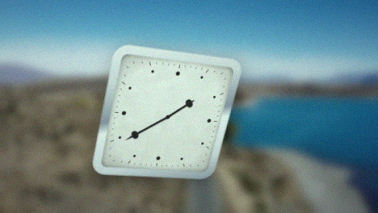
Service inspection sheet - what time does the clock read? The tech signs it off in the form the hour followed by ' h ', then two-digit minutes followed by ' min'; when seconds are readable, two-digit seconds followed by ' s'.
1 h 39 min
